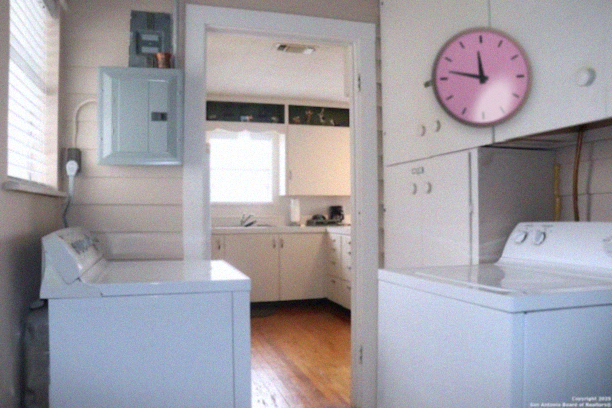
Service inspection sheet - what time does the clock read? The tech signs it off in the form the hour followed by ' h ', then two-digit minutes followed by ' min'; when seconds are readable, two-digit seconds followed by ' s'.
11 h 47 min
